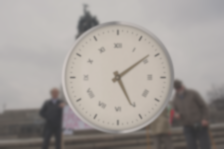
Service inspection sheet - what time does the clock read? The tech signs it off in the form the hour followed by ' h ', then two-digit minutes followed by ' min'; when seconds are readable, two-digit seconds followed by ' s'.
5 h 09 min
